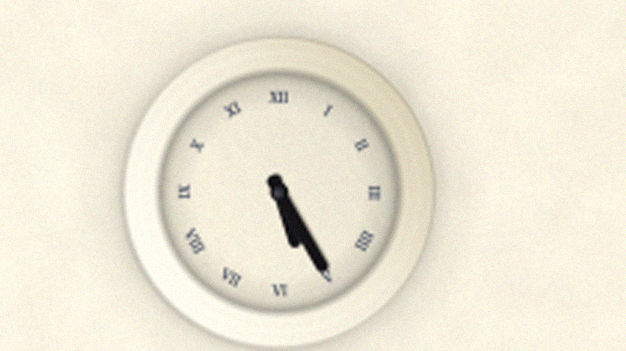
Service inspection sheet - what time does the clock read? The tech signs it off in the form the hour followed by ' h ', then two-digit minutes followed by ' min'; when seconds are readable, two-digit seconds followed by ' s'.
5 h 25 min
